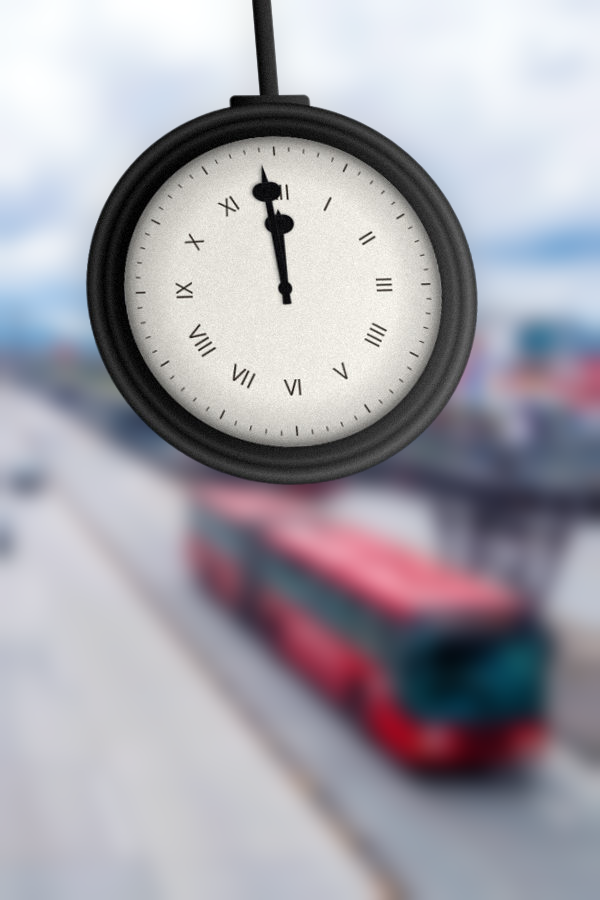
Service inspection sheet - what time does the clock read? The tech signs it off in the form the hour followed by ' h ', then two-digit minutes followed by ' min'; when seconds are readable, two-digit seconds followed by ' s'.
11 h 59 min
